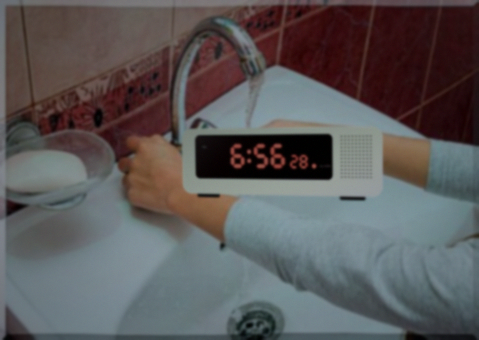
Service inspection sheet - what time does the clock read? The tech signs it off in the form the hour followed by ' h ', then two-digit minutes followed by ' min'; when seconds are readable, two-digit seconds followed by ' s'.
6 h 56 min 28 s
